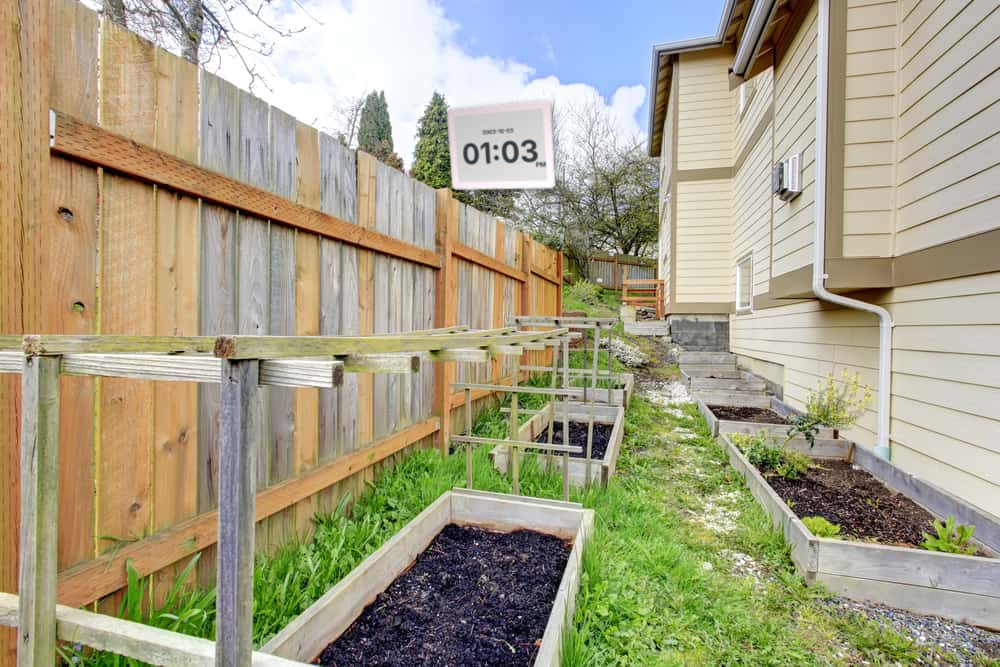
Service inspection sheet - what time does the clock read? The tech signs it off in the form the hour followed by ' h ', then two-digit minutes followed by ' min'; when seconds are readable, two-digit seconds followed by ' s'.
1 h 03 min
